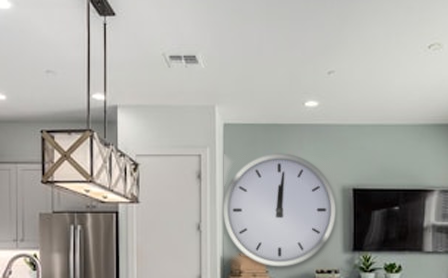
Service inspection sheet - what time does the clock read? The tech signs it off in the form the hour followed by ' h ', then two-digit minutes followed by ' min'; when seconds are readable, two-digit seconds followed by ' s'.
12 h 01 min
